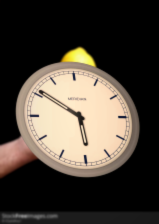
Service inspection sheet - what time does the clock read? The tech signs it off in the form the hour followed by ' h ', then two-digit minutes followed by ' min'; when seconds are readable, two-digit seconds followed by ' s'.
5 h 51 min
